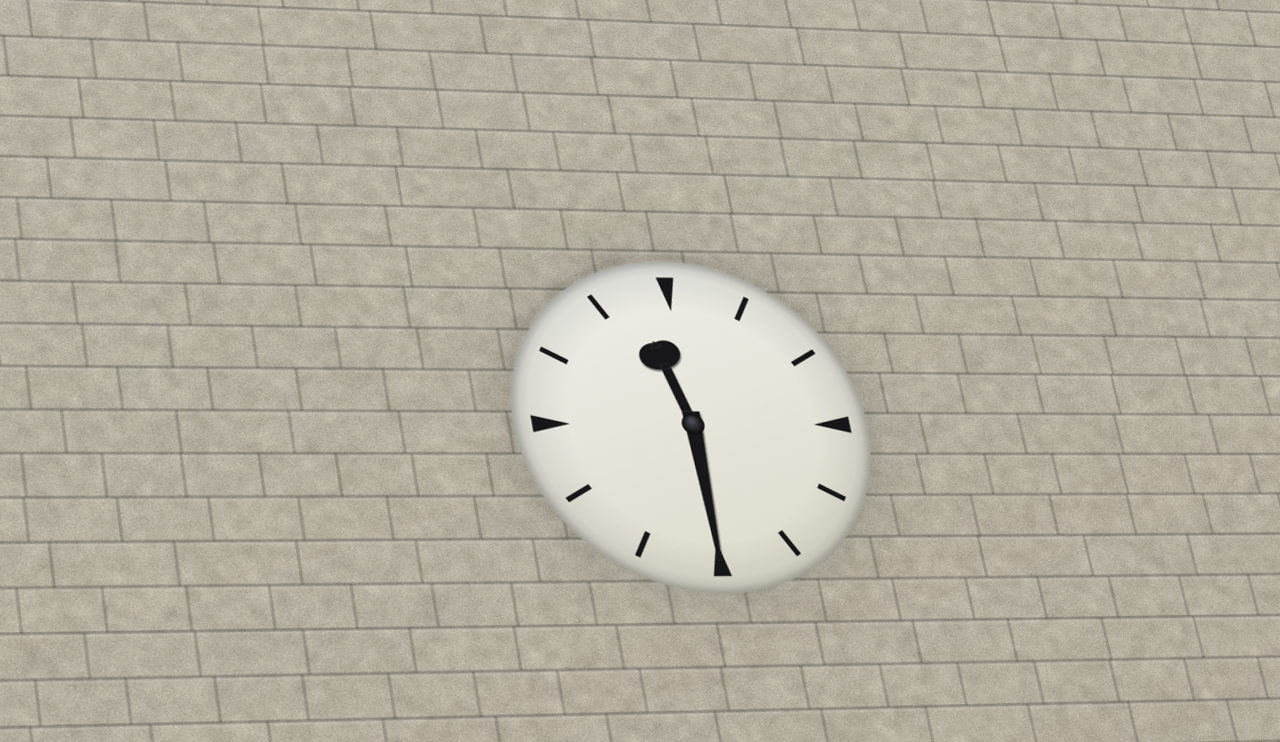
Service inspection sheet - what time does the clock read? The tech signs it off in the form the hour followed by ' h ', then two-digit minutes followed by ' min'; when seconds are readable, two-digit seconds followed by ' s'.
11 h 30 min
